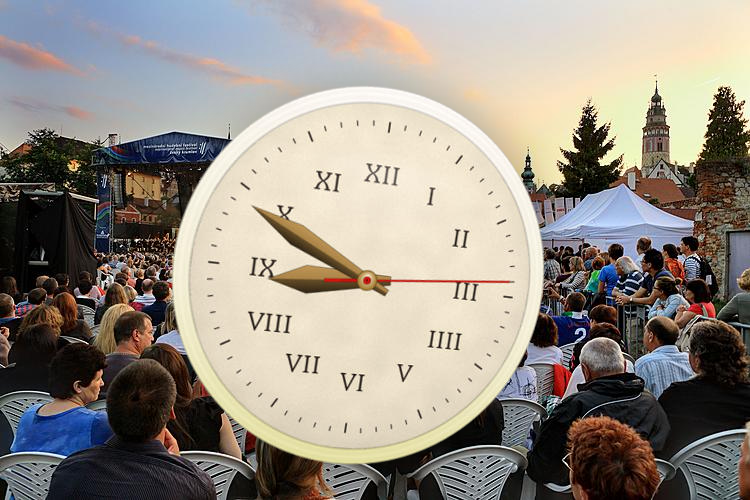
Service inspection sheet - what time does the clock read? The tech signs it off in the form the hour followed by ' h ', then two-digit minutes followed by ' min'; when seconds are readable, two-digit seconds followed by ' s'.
8 h 49 min 14 s
